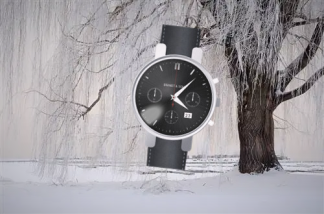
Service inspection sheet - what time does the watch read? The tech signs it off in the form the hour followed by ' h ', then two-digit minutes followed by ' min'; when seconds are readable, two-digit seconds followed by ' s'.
4 h 07 min
